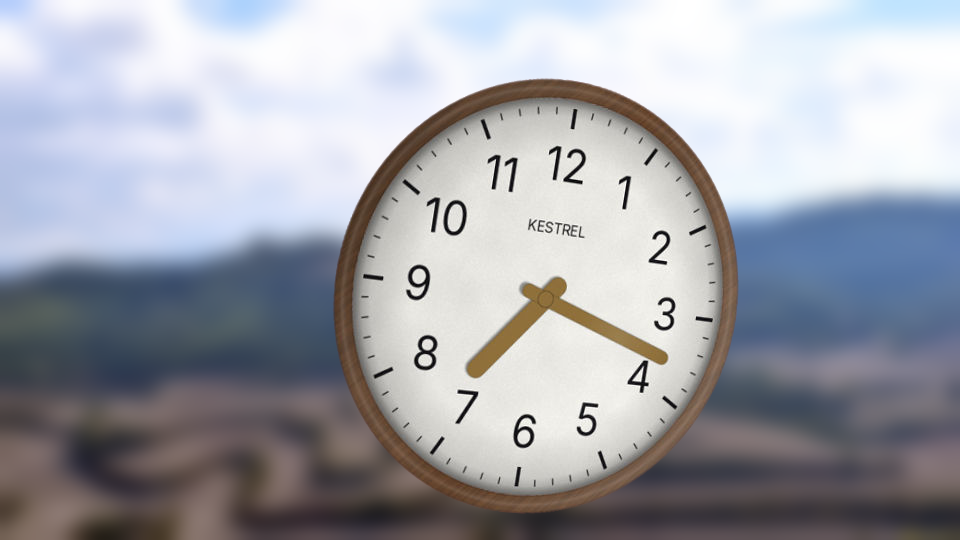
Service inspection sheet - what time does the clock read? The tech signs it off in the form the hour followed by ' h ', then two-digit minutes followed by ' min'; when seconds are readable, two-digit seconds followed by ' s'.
7 h 18 min
